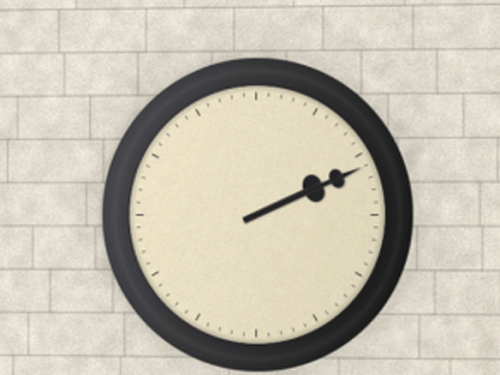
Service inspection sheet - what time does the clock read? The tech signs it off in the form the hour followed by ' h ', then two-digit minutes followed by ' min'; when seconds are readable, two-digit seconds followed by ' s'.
2 h 11 min
